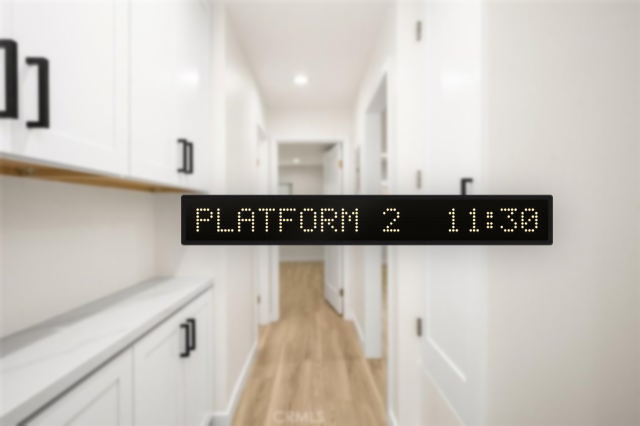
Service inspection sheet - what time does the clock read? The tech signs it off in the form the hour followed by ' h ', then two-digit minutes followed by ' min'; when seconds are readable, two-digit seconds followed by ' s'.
11 h 30 min
